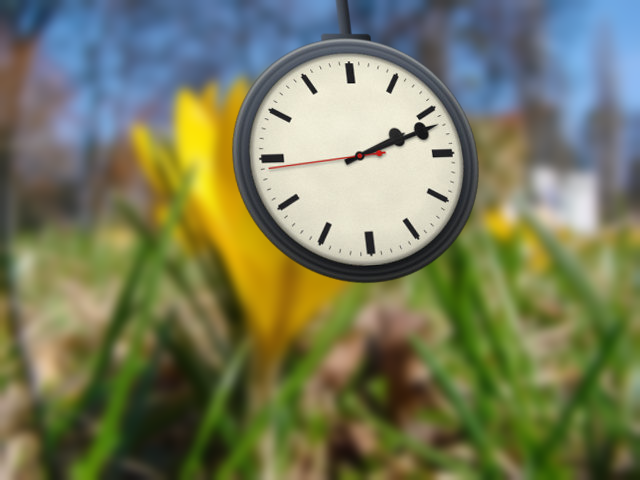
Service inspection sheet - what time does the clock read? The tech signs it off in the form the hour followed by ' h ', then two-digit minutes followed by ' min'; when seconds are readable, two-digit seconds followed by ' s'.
2 h 11 min 44 s
